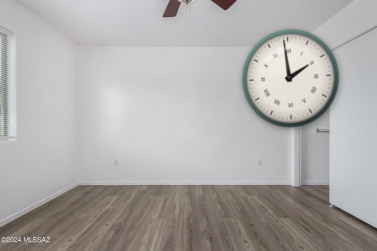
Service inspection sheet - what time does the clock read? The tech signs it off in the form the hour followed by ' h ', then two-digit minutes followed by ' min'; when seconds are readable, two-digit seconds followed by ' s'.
1 h 59 min
